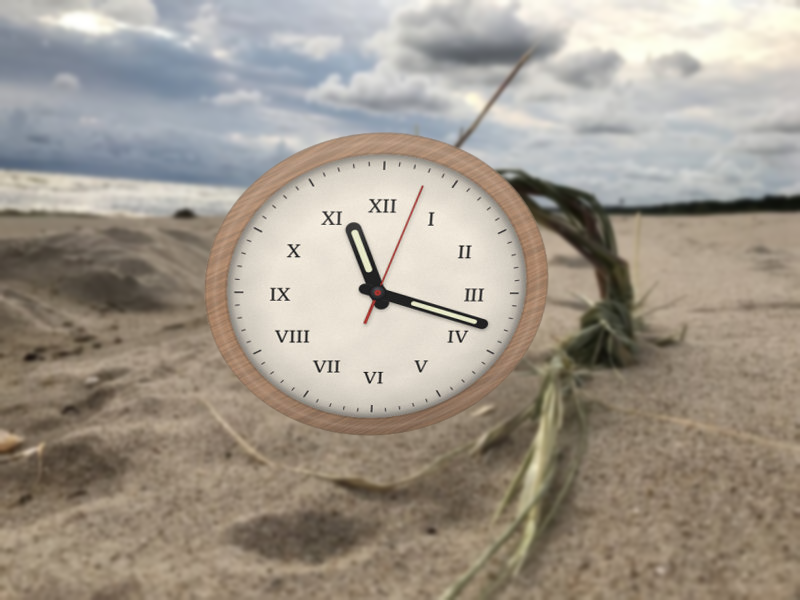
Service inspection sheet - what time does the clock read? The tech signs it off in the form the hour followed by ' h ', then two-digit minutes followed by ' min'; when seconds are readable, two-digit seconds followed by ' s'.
11 h 18 min 03 s
